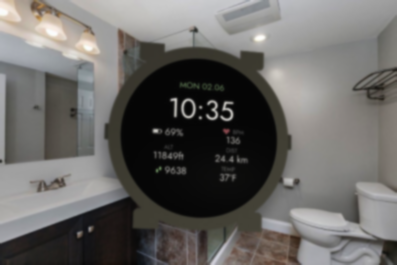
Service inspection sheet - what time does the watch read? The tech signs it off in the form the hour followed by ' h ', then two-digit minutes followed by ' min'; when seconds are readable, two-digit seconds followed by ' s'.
10 h 35 min
